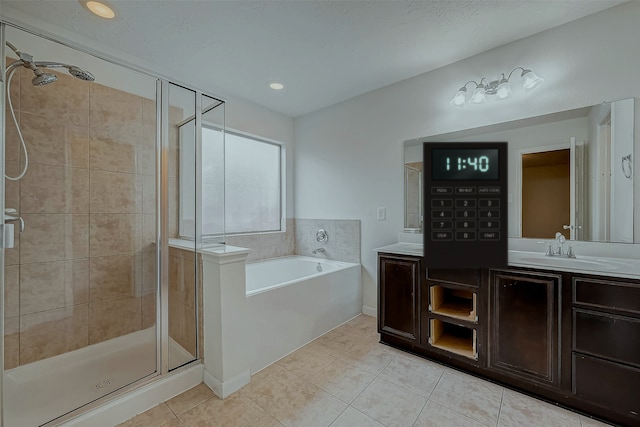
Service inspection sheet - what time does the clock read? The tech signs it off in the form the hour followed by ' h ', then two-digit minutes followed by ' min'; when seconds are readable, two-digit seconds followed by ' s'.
11 h 40 min
